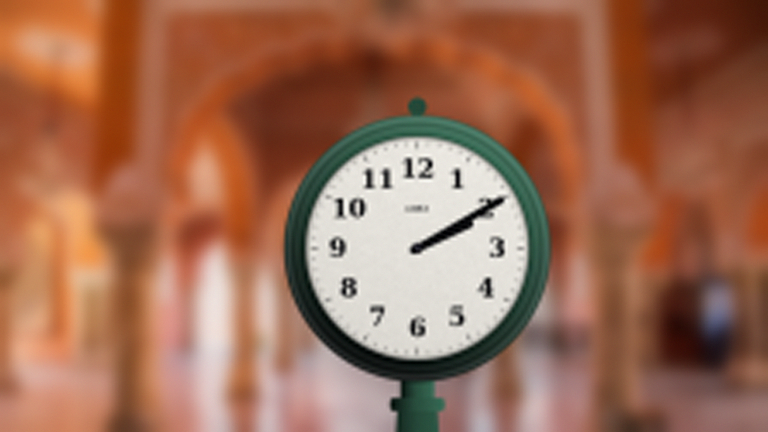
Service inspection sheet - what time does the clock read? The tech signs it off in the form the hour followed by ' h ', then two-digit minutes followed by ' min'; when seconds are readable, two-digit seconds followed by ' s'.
2 h 10 min
